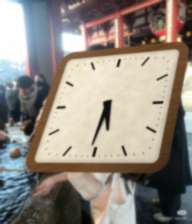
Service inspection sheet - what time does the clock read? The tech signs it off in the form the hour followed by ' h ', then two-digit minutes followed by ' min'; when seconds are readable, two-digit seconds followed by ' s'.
5 h 31 min
